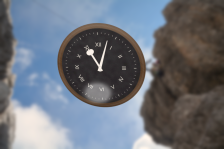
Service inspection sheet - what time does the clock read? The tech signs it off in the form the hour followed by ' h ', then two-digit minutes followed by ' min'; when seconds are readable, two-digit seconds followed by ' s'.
11 h 03 min
